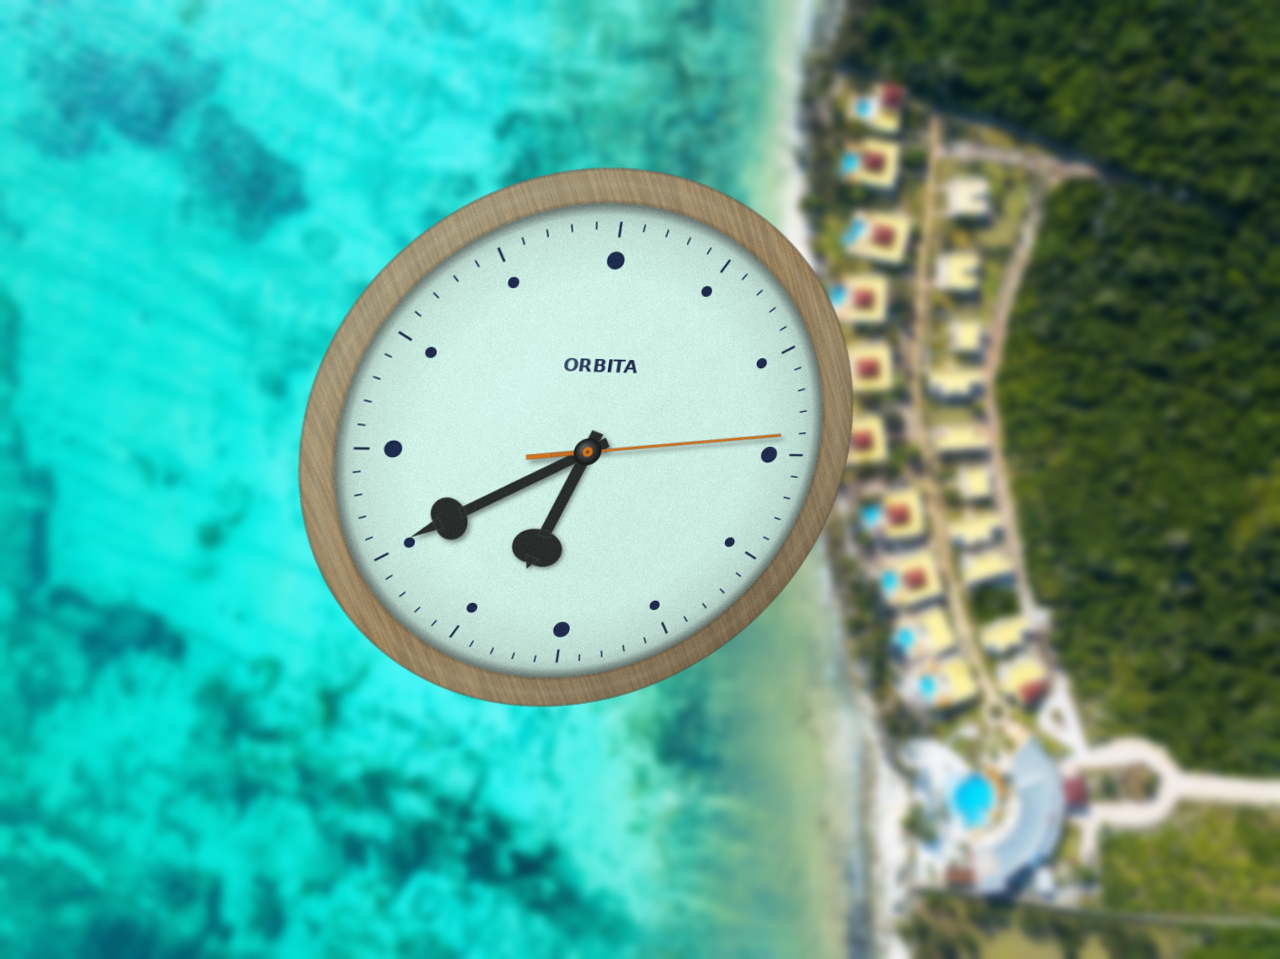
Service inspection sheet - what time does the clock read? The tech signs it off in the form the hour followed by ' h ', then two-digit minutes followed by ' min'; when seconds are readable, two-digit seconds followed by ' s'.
6 h 40 min 14 s
